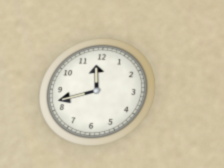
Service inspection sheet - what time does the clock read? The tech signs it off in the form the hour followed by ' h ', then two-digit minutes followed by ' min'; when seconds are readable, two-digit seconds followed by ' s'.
11 h 42 min
